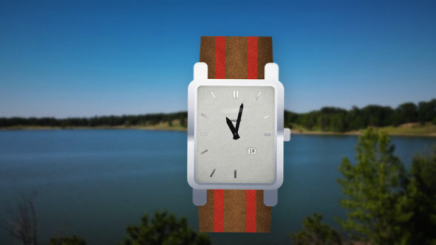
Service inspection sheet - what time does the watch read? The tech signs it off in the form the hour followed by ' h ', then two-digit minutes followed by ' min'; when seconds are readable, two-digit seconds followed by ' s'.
11 h 02 min
